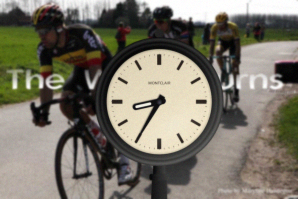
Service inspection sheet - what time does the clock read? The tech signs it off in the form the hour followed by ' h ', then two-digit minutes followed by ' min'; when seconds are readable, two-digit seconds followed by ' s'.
8 h 35 min
